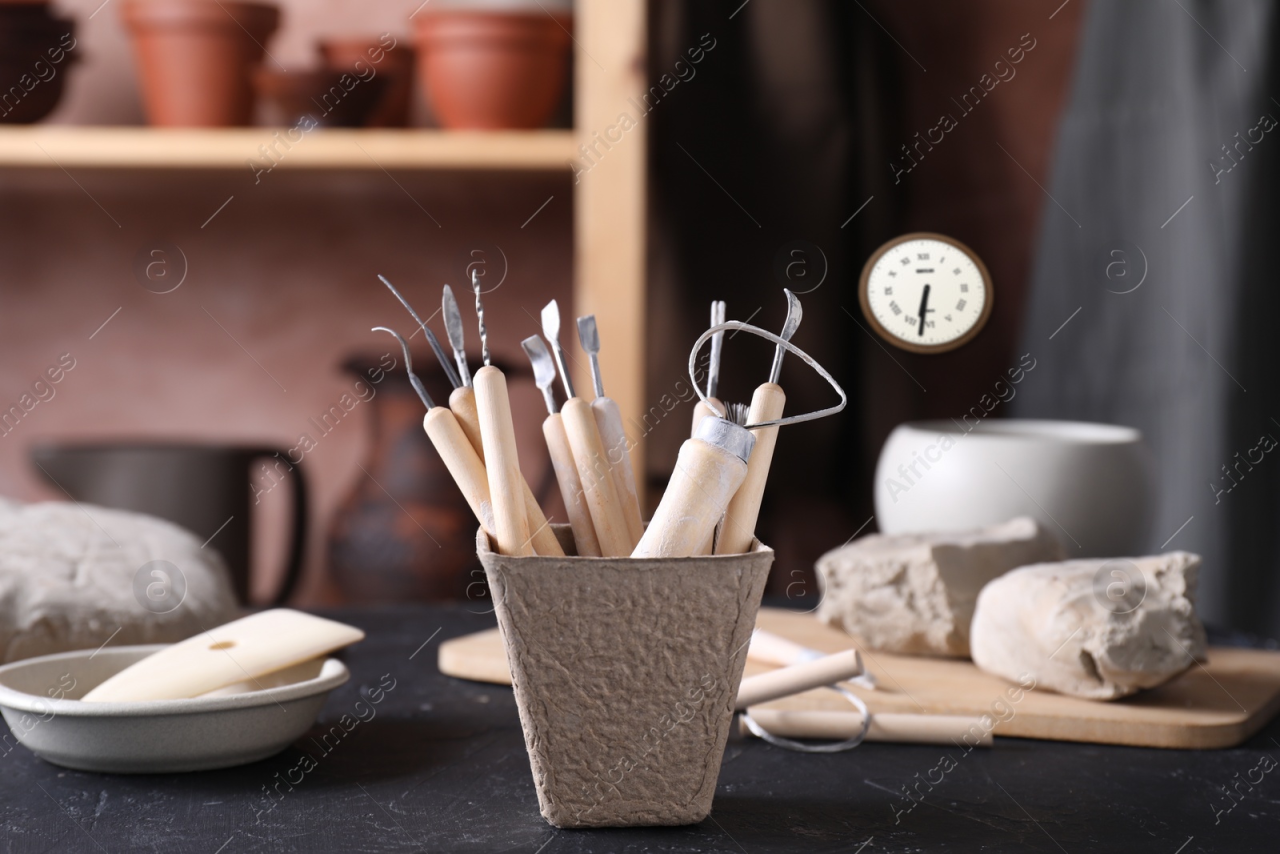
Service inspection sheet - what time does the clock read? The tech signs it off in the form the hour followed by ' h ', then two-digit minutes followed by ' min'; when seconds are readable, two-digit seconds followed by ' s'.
6 h 32 min
